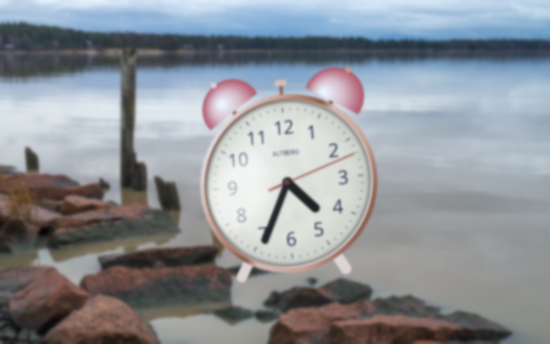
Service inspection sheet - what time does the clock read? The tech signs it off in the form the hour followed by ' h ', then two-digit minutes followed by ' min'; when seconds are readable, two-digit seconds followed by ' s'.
4 h 34 min 12 s
